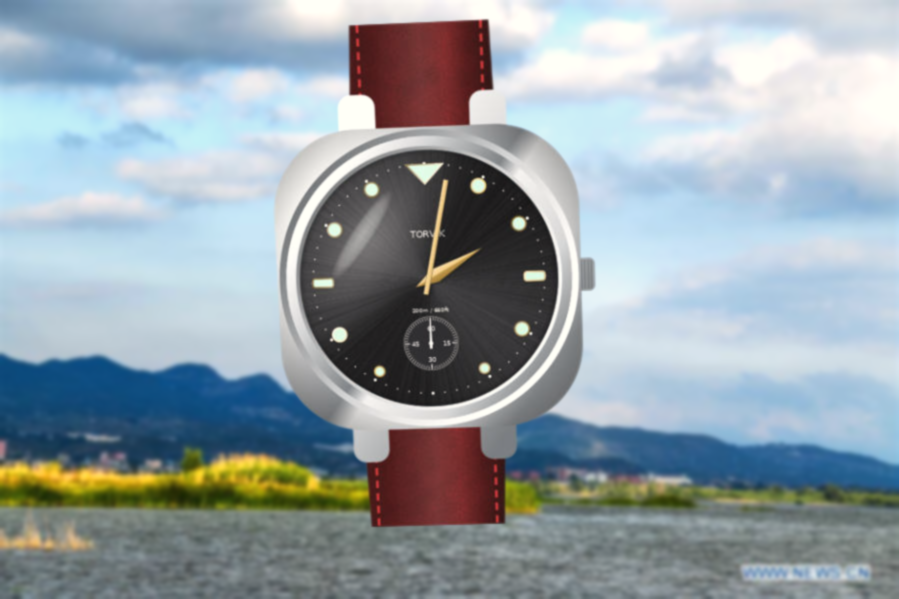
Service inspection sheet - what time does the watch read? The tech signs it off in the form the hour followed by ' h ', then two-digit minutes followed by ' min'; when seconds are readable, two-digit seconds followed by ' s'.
2 h 02 min
